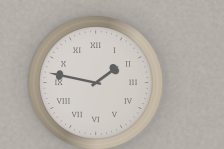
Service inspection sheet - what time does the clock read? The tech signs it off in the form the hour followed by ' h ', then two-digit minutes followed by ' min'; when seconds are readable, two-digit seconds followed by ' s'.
1 h 47 min
